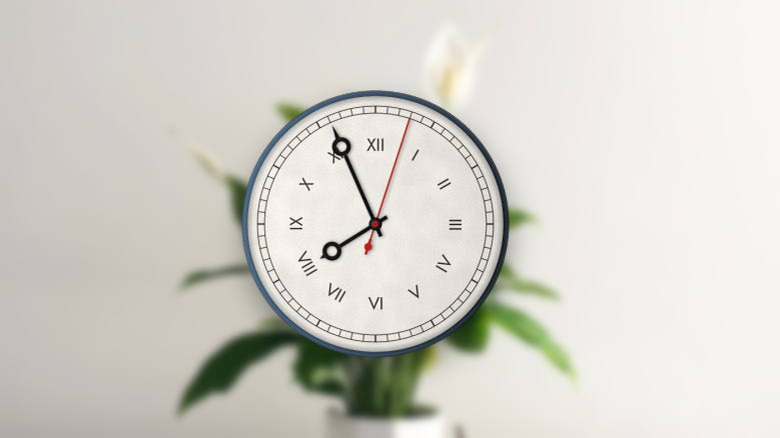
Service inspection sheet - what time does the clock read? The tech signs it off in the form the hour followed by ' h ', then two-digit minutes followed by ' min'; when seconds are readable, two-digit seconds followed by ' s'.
7 h 56 min 03 s
